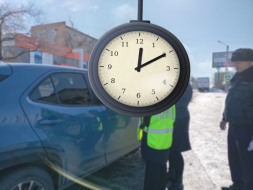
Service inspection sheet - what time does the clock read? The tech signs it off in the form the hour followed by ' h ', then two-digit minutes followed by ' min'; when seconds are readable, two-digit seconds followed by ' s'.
12 h 10 min
